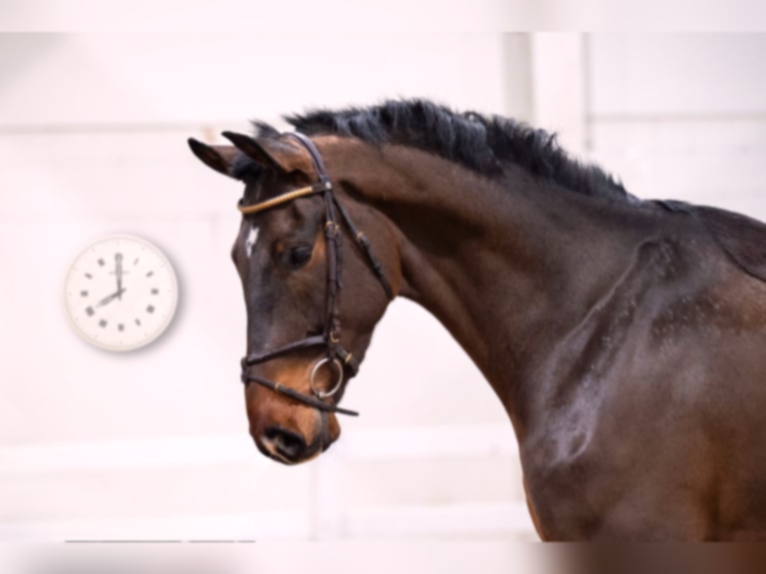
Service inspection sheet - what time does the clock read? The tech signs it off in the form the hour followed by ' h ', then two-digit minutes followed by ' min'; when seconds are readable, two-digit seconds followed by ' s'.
8 h 00 min
